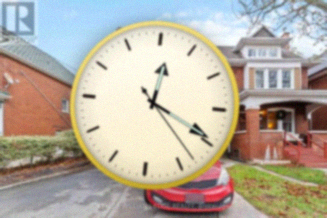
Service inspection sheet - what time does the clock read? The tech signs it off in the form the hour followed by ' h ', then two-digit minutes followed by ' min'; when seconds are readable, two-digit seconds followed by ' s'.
12 h 19 min 23 s
